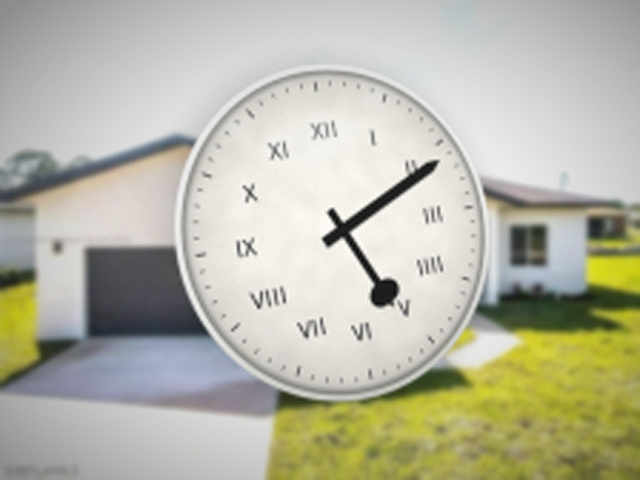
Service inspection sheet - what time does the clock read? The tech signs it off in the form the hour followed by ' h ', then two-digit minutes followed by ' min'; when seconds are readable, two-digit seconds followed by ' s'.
5 h 11 min
